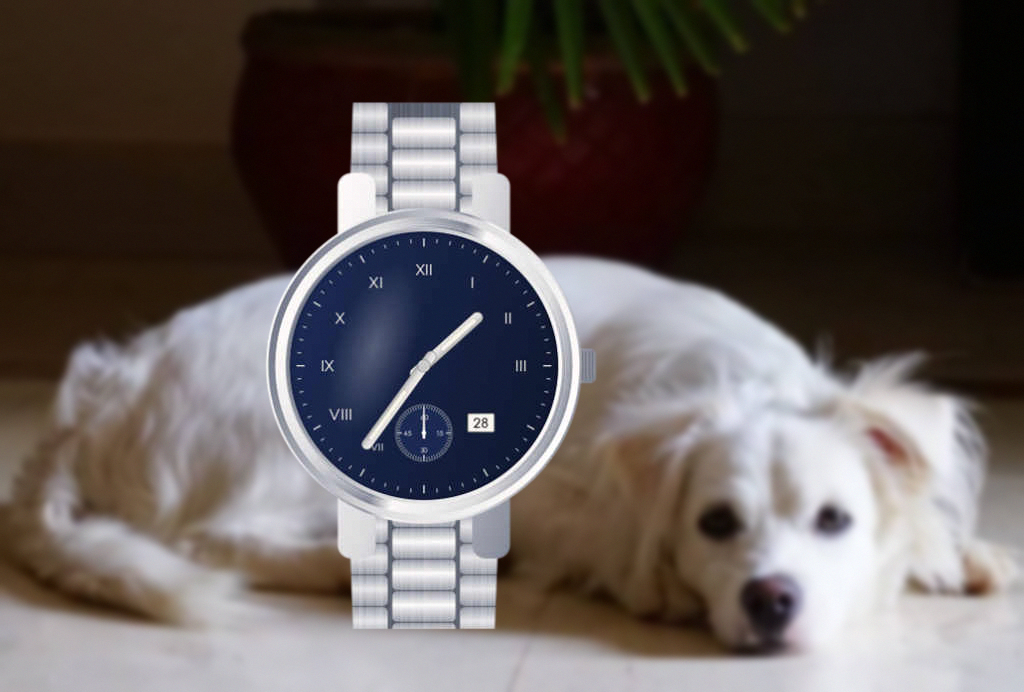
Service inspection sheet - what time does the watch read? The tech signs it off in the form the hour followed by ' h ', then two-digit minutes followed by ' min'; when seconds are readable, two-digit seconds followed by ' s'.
1 h 36 min
